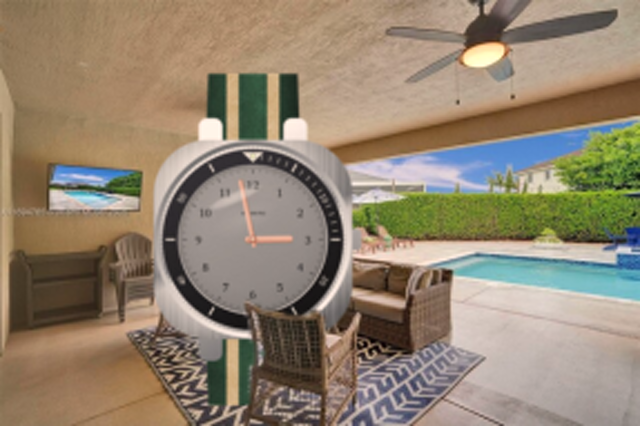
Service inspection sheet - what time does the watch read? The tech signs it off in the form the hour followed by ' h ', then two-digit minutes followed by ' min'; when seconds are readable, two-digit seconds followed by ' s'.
2 h 58 min
